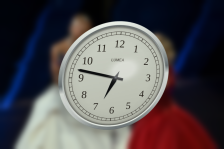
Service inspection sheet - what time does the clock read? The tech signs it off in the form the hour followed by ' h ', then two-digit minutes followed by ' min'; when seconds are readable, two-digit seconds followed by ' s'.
6 h 47 min
